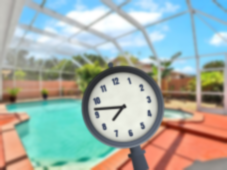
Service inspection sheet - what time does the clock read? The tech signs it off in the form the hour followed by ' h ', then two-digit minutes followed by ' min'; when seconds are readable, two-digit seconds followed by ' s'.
7 h 47 min
